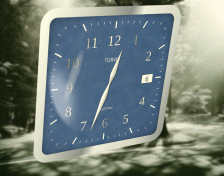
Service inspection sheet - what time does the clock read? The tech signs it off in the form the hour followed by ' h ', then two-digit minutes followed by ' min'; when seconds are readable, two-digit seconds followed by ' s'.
12 h 33 min
